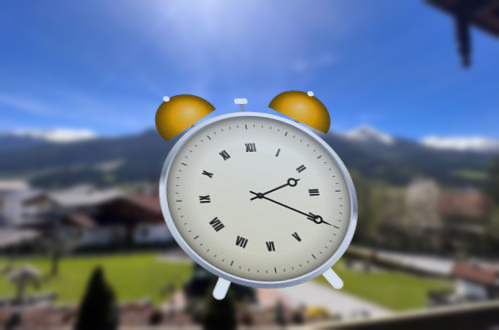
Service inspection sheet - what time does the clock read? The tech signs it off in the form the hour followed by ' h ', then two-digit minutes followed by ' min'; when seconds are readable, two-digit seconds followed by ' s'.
2 h 20 min
